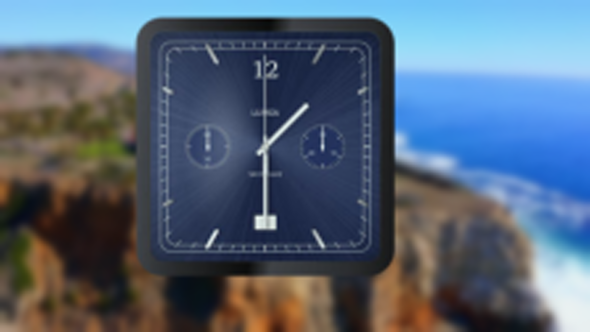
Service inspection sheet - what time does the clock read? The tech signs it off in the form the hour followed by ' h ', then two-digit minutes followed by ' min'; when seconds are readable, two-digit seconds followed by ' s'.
1 h 30 min
